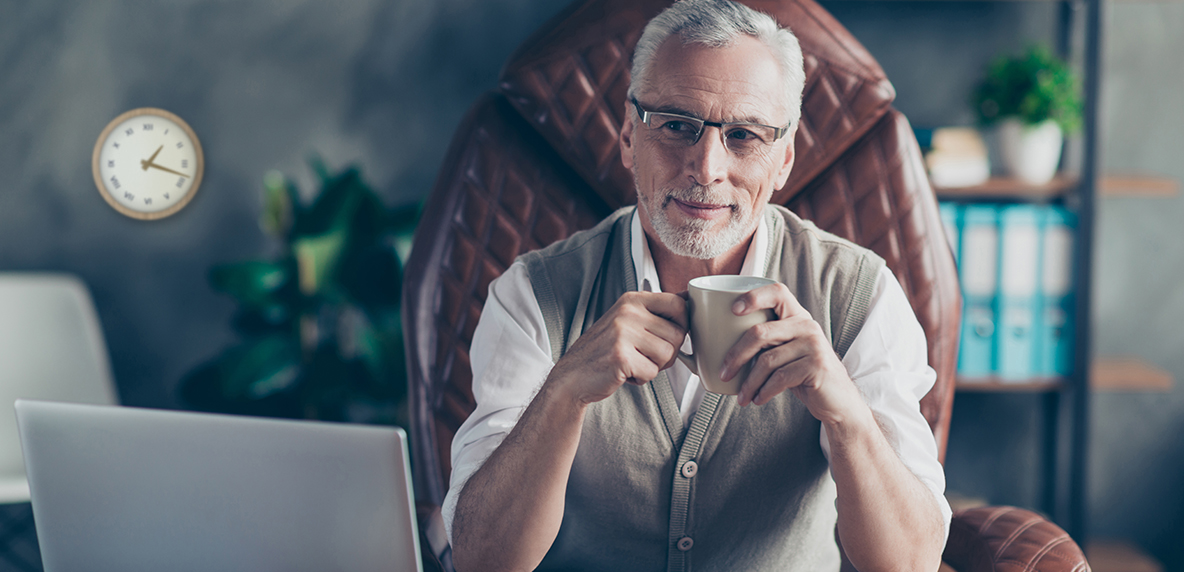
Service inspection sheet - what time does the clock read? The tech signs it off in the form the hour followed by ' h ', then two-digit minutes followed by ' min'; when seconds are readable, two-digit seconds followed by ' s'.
1 h 18 min
